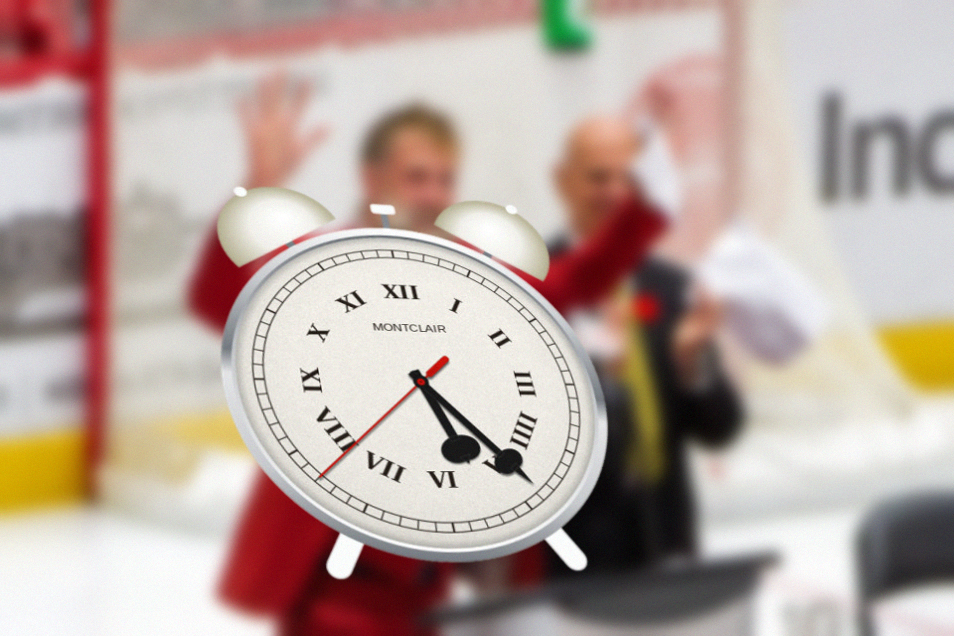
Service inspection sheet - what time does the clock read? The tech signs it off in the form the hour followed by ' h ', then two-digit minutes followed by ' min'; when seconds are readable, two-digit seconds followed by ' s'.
5 h 23 min 38 s
